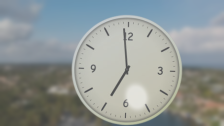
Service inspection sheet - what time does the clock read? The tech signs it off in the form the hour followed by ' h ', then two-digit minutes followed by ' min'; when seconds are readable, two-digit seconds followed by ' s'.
6 h 59 min
